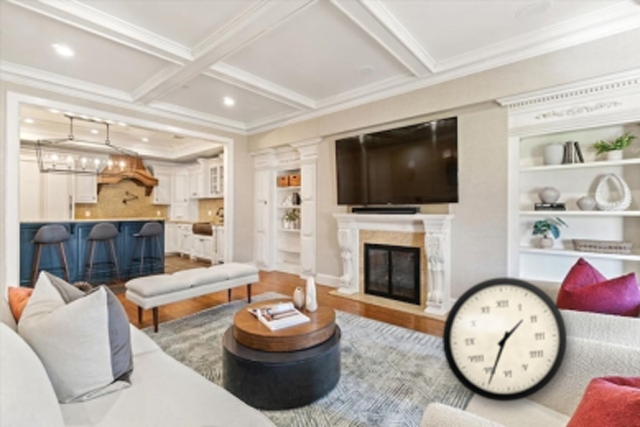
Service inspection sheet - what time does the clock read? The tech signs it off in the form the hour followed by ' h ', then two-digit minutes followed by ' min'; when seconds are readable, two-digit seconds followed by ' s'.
1 h 34 min
